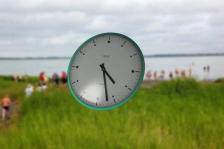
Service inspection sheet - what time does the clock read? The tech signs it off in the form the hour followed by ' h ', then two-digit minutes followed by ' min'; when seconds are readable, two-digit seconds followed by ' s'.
4 h 27 min
